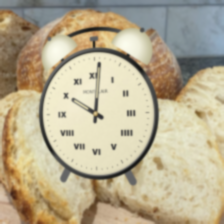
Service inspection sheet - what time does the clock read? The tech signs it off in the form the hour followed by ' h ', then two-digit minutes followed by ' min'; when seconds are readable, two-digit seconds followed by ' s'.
10 h 01 min
